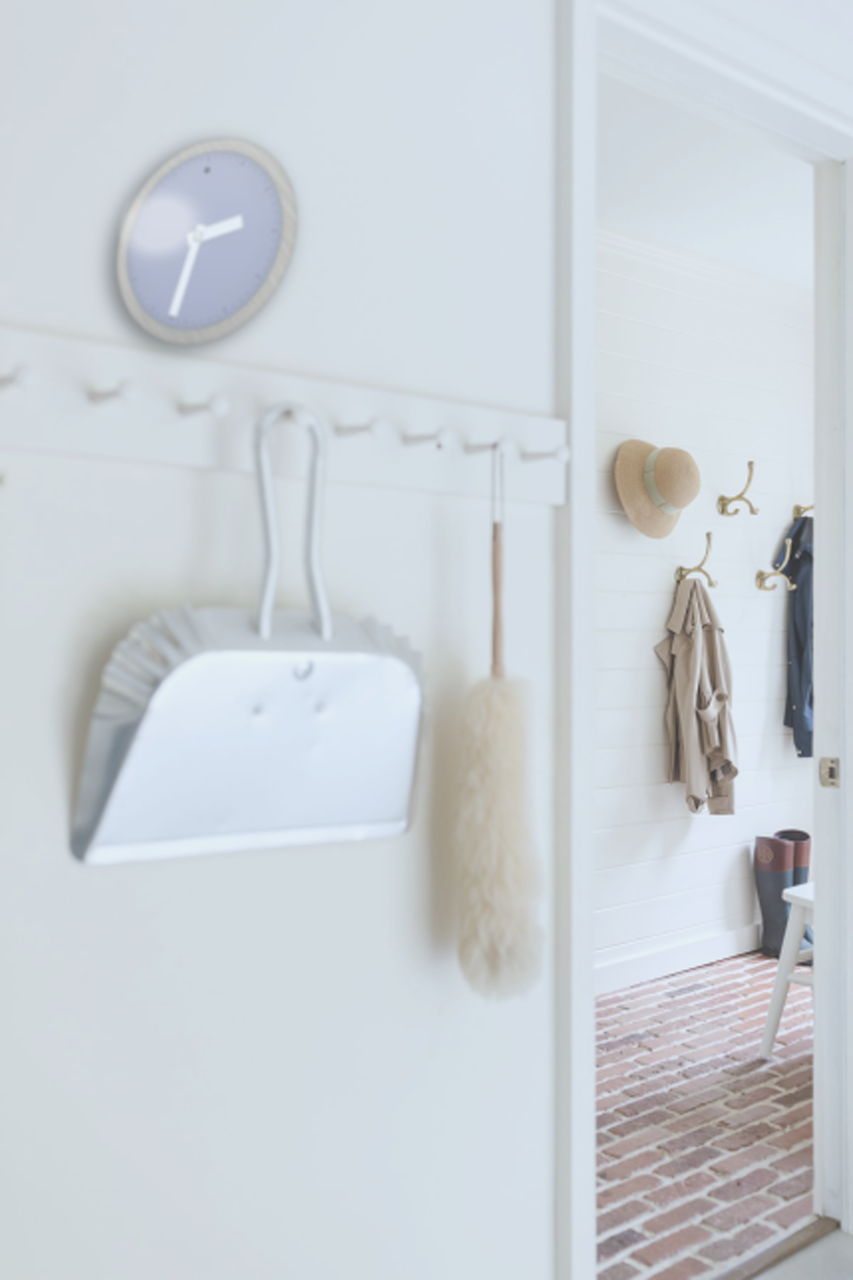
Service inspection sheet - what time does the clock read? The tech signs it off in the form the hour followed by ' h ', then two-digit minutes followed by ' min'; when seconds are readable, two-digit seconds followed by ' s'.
2 h 32 min
